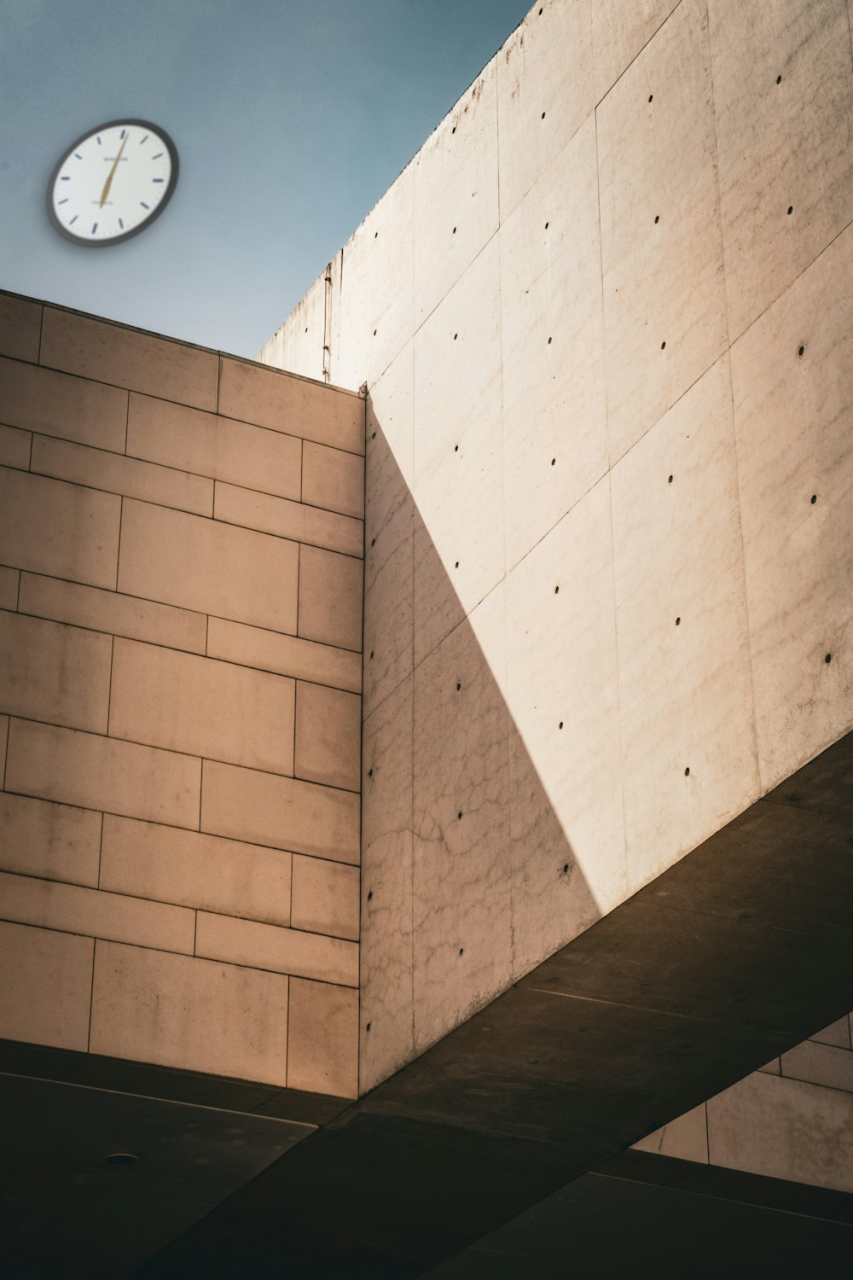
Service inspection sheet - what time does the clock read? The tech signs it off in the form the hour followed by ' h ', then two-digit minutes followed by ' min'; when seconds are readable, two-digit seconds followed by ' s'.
6 h 01 min
